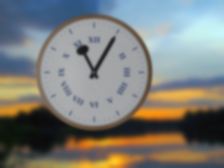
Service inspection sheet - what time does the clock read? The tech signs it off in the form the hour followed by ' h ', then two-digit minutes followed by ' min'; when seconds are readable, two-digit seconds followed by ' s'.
11 h 05 min
